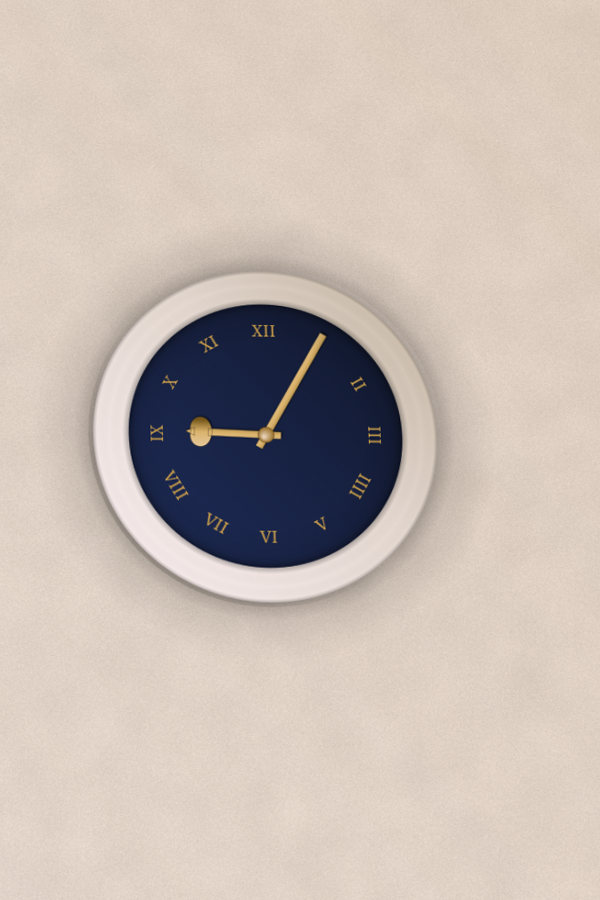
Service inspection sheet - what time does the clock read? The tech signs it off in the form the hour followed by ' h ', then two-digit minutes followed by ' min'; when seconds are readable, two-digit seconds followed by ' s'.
9 h 05 min
